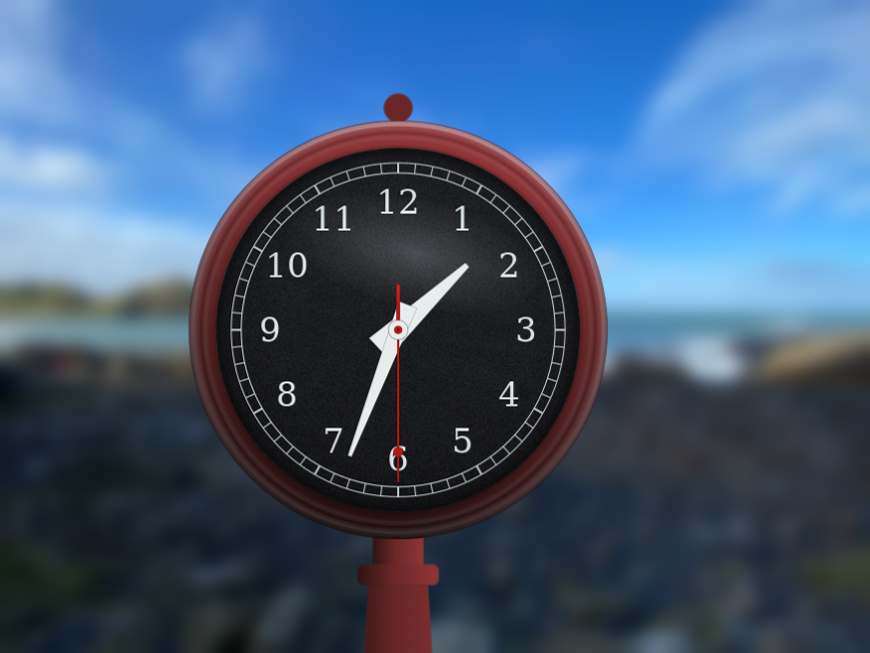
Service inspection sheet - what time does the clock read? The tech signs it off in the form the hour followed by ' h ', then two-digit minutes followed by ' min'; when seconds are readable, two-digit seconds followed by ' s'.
1 h 33 min 30 s
